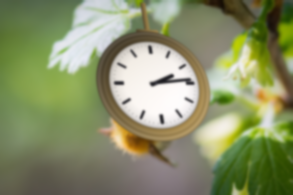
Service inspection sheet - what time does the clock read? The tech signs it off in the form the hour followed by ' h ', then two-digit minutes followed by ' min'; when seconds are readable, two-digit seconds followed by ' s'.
2 h 14 min
